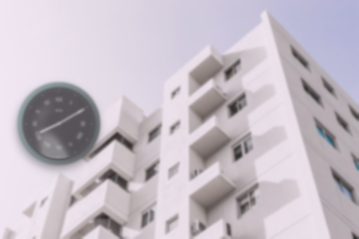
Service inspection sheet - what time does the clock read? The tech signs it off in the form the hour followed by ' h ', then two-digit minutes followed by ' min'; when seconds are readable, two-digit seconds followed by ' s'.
8 h 10 min
